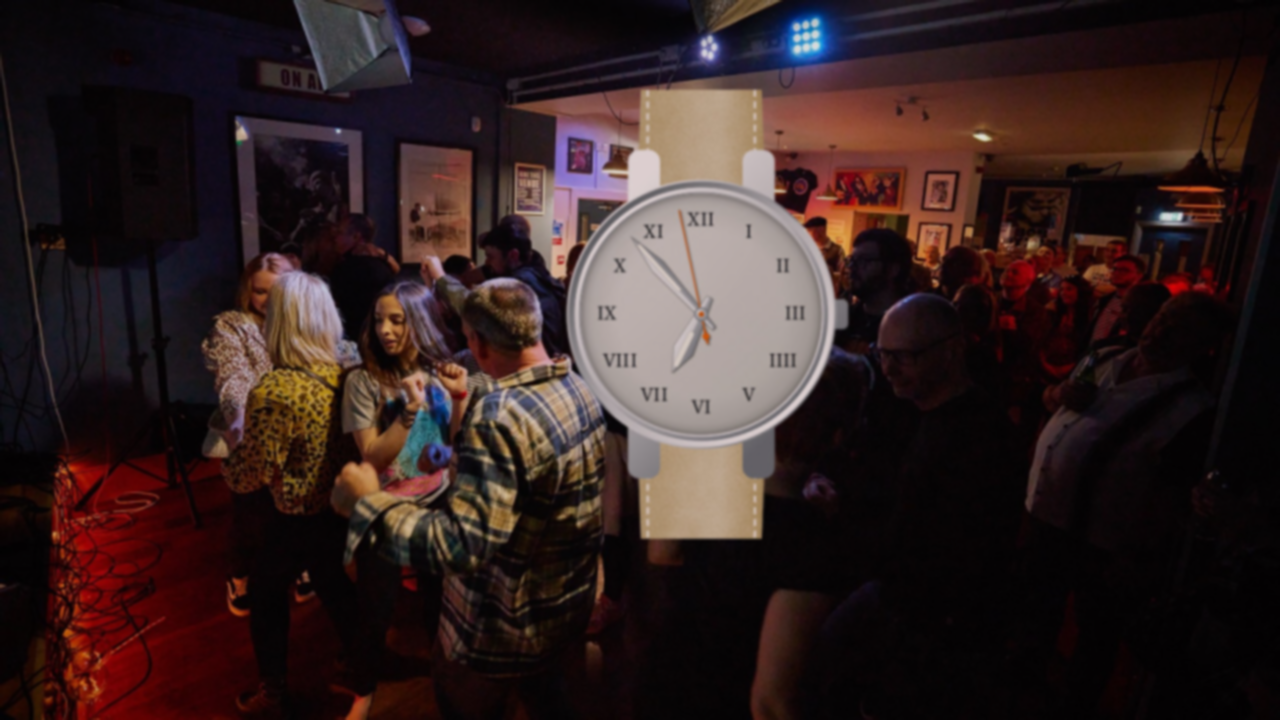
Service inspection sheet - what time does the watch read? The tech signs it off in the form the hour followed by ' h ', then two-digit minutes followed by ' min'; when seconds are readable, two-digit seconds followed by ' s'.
6 h 52 min 58 s
